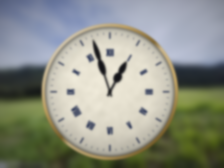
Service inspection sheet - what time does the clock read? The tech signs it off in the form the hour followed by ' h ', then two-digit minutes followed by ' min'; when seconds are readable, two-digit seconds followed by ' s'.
12 h 57 min
